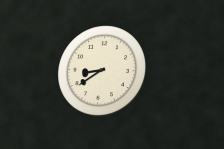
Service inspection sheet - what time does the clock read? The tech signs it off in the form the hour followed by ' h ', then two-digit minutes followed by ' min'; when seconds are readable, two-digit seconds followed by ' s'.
8 h 39 min
